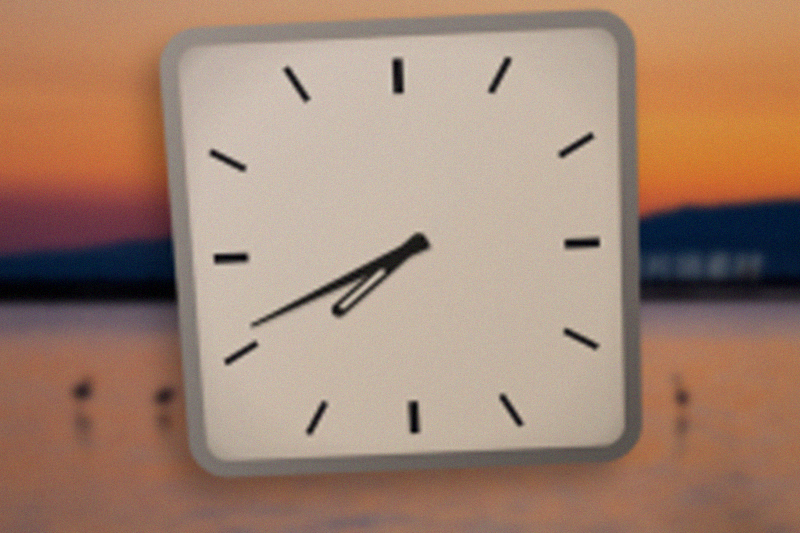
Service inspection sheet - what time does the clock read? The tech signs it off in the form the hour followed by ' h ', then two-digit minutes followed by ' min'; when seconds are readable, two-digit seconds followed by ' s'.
7 h 41 min
